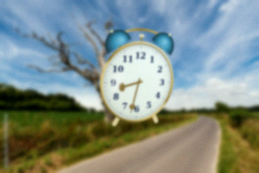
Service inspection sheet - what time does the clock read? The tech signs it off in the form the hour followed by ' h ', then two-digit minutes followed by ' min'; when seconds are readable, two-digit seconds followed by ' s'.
8 h 32 min
